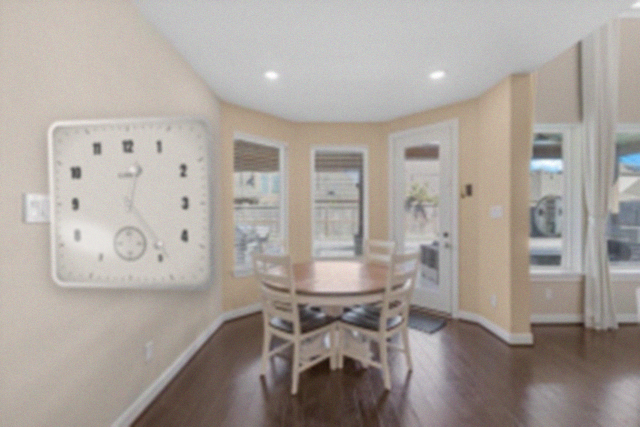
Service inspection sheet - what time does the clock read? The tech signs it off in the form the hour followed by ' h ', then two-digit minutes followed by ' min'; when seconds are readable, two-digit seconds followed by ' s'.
12 h 24 min
